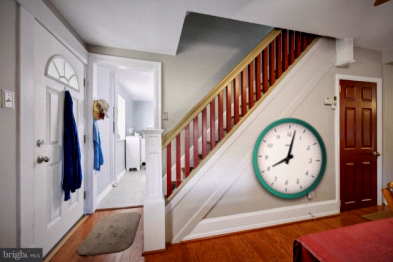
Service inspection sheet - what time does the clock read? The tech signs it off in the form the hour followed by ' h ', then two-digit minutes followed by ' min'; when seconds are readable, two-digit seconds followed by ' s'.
8 h 02 min
